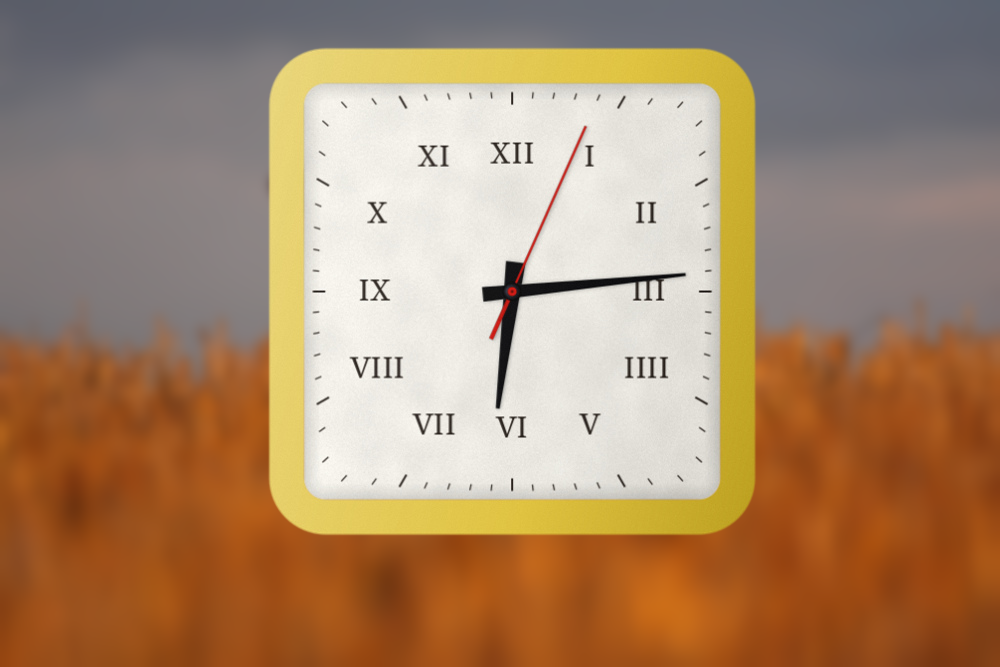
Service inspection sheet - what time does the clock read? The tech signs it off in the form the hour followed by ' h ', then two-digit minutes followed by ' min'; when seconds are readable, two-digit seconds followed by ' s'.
6 h 14 min 04 s
